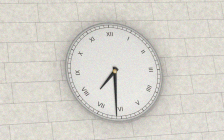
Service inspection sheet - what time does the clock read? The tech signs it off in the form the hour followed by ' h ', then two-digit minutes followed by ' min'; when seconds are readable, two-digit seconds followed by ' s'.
7 h 31 min
